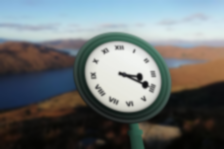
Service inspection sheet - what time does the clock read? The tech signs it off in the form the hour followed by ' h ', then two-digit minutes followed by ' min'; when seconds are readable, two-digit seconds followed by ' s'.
3 h 20 min
